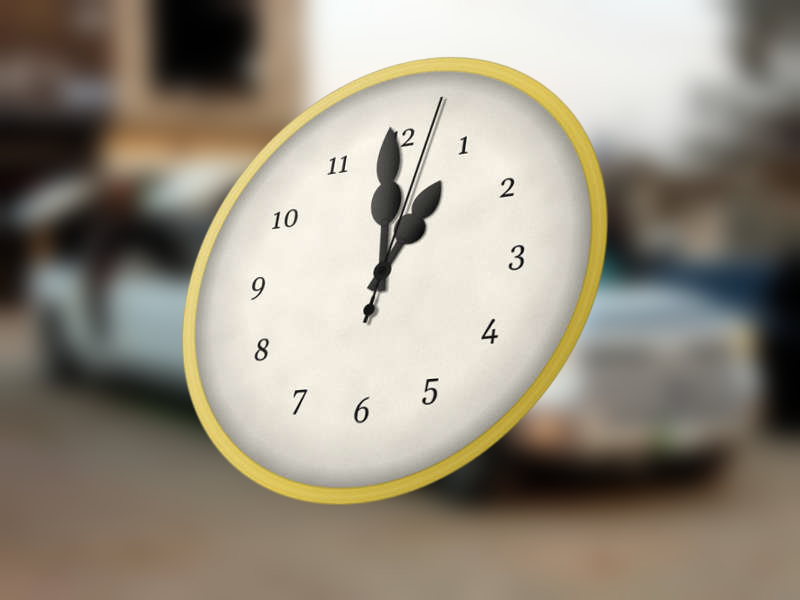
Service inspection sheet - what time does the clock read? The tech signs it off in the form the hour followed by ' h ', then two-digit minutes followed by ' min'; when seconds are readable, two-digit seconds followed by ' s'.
12 h 59 min 02 s
